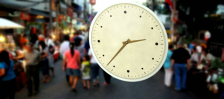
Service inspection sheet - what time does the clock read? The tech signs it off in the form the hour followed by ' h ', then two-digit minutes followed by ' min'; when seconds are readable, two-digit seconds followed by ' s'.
2 h 37 min
